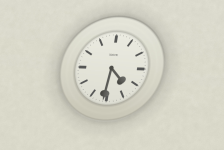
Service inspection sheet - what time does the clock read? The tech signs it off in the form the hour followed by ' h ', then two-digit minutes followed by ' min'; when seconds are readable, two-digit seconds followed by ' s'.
4 h 31 min
